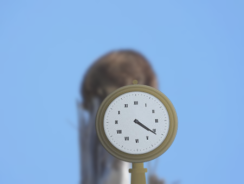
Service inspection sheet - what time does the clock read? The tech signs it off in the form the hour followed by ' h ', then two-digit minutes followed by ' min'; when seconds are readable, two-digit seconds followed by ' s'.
4 h 21 min
